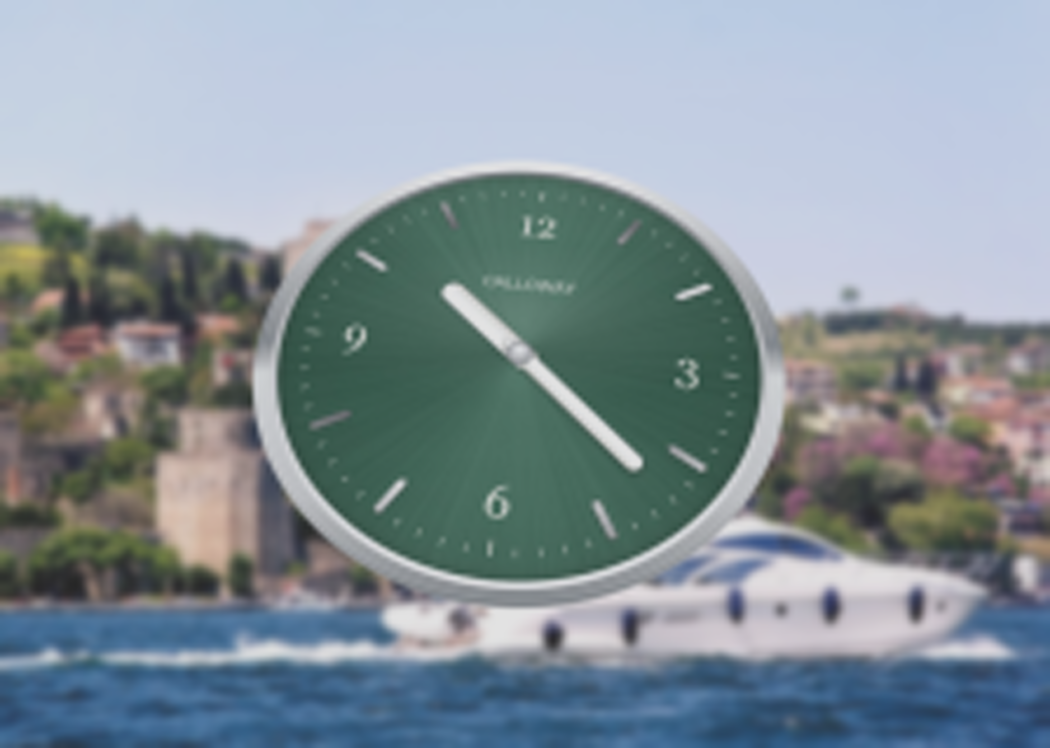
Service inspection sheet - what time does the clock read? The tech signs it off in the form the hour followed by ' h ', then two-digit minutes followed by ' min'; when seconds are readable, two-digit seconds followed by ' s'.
10 h 22 min
